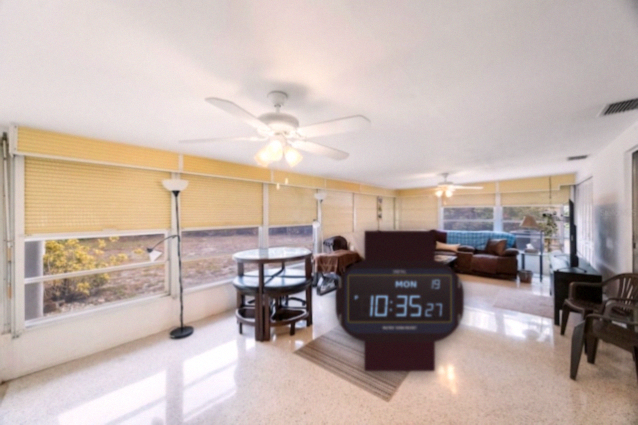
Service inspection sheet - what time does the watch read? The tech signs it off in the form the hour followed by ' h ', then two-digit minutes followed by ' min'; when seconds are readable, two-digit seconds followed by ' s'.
10 h 35 min 27 s
